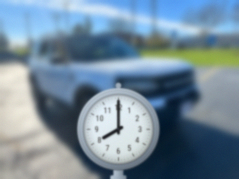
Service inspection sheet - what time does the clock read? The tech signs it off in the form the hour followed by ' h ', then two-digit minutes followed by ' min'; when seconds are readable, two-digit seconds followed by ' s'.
8 h 00 min
